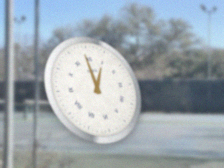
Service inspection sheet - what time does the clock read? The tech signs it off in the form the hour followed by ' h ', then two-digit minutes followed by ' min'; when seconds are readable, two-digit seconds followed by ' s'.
12 h 59 min
